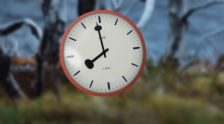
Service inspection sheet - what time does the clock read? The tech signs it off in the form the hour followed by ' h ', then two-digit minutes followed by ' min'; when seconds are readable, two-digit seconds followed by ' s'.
7 h 59 min
